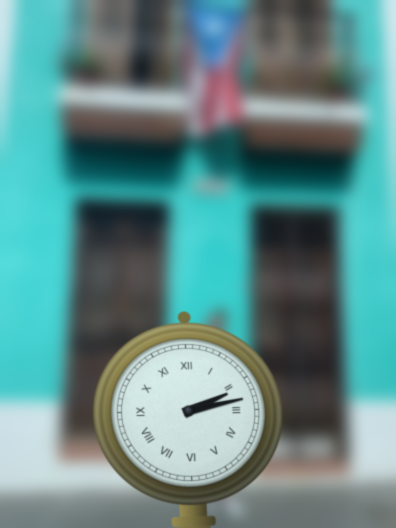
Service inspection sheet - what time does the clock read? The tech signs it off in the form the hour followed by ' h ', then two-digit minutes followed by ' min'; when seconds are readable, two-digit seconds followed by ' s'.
2 h 13 min
